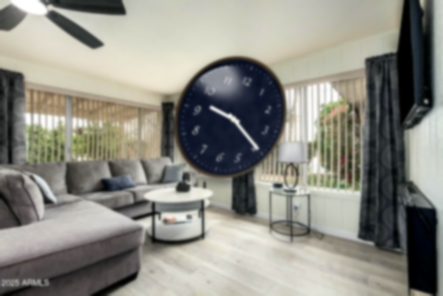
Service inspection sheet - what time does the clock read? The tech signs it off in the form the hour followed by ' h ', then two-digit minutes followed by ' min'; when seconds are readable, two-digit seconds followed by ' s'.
9 h 20 min
